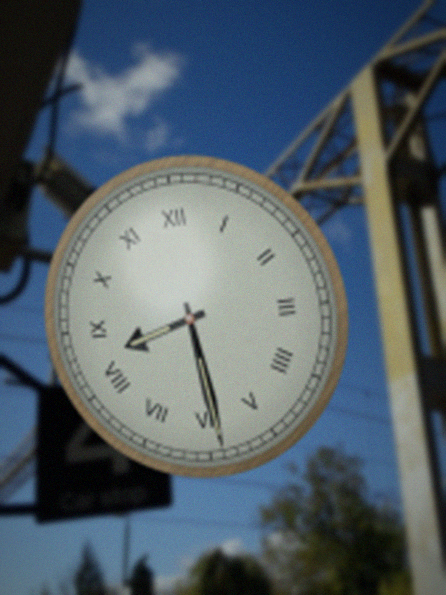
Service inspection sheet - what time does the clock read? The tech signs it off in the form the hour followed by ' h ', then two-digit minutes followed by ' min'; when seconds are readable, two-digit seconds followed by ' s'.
8 h 29 min
